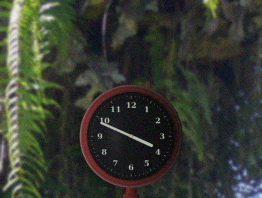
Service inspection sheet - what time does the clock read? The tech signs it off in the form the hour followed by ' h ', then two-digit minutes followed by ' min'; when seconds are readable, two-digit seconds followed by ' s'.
3 h 49 min
